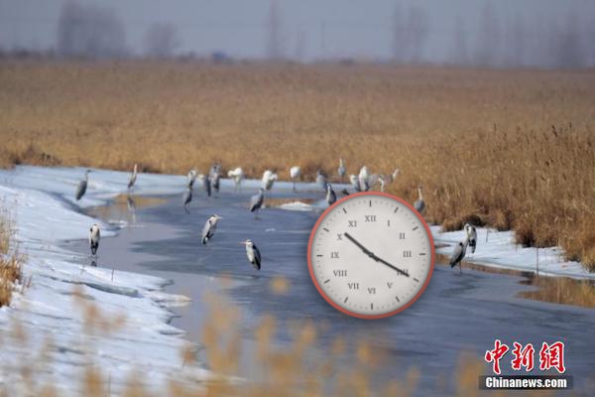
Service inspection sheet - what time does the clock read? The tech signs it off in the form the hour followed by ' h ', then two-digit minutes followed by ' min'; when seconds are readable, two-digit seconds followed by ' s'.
10 h 20 min
